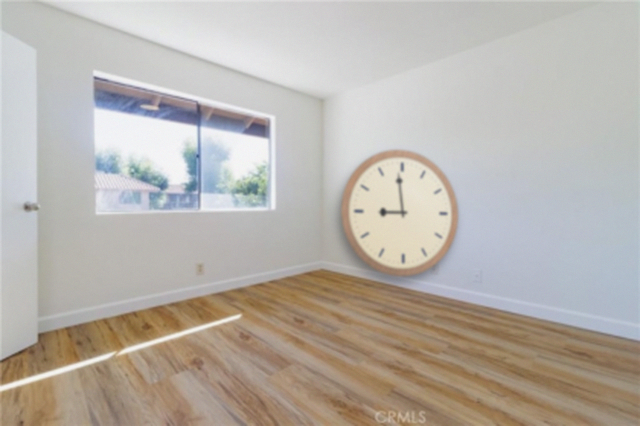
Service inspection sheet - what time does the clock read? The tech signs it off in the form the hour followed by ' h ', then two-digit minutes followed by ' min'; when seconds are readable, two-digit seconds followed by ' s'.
8 h 59 min
